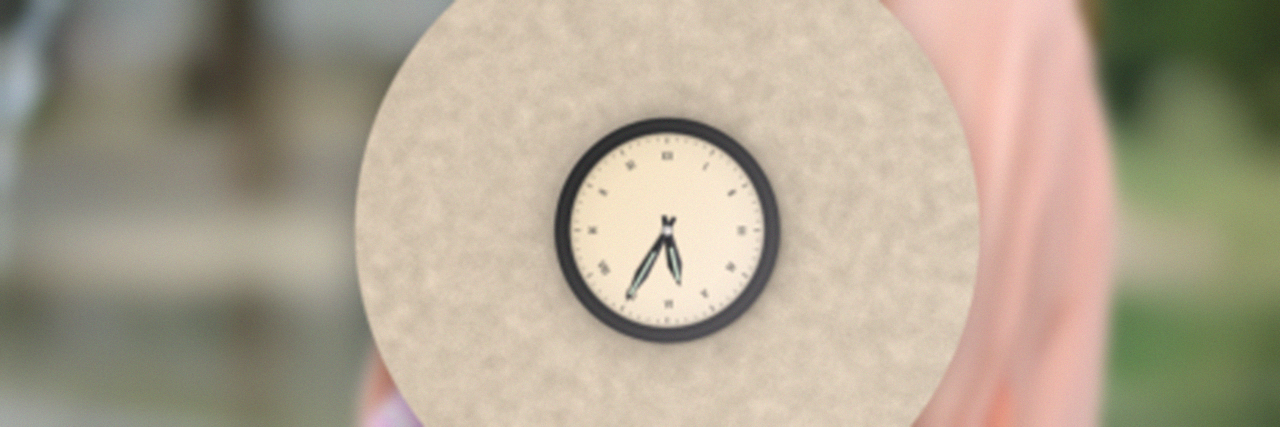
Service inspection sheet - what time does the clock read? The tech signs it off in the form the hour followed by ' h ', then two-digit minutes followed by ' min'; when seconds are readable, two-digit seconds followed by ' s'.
5 h 35 min
